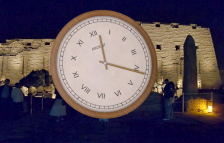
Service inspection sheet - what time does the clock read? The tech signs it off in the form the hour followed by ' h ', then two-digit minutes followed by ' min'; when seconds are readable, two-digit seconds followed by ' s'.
12 h 21 min
